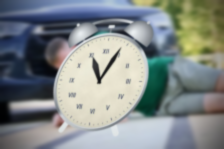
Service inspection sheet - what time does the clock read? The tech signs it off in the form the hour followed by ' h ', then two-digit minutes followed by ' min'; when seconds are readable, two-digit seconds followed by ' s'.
11 h 04 min
